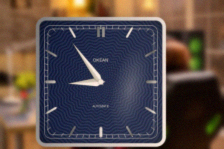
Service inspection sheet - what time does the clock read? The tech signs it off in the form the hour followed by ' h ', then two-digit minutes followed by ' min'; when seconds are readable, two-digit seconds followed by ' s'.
8 h 54 min
